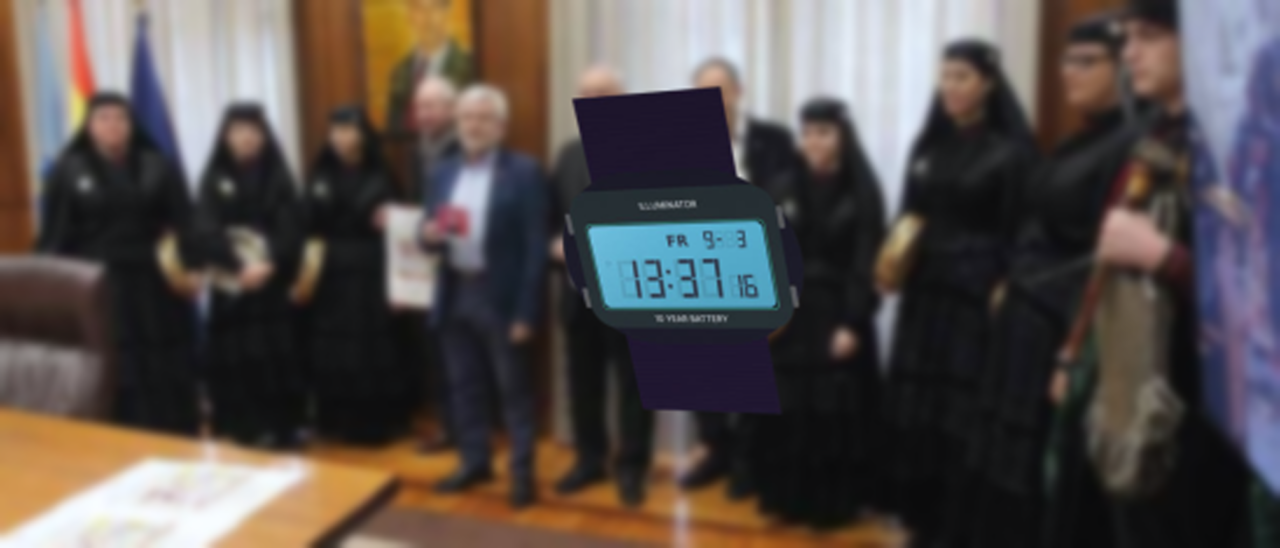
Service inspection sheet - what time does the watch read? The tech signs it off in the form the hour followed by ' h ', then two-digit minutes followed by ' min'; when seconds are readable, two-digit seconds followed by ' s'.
13 h 37 min 16 s
